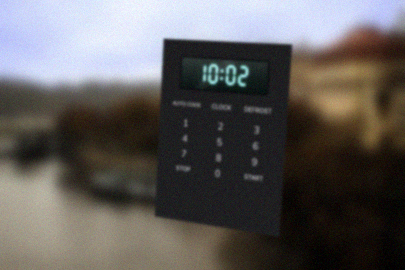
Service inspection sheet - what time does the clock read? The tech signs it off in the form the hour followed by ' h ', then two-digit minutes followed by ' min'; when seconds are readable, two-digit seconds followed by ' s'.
10 h 02 min
